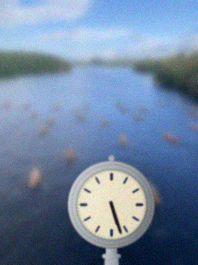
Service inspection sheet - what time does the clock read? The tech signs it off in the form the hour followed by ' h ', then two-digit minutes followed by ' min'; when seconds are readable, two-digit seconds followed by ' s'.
5 h 27 min
